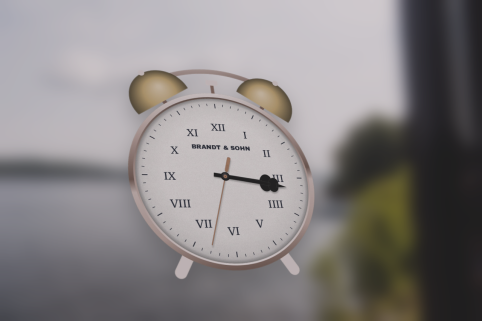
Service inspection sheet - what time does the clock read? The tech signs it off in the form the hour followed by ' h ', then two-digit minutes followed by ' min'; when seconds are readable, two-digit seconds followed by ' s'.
3 h 16 min 33 s
